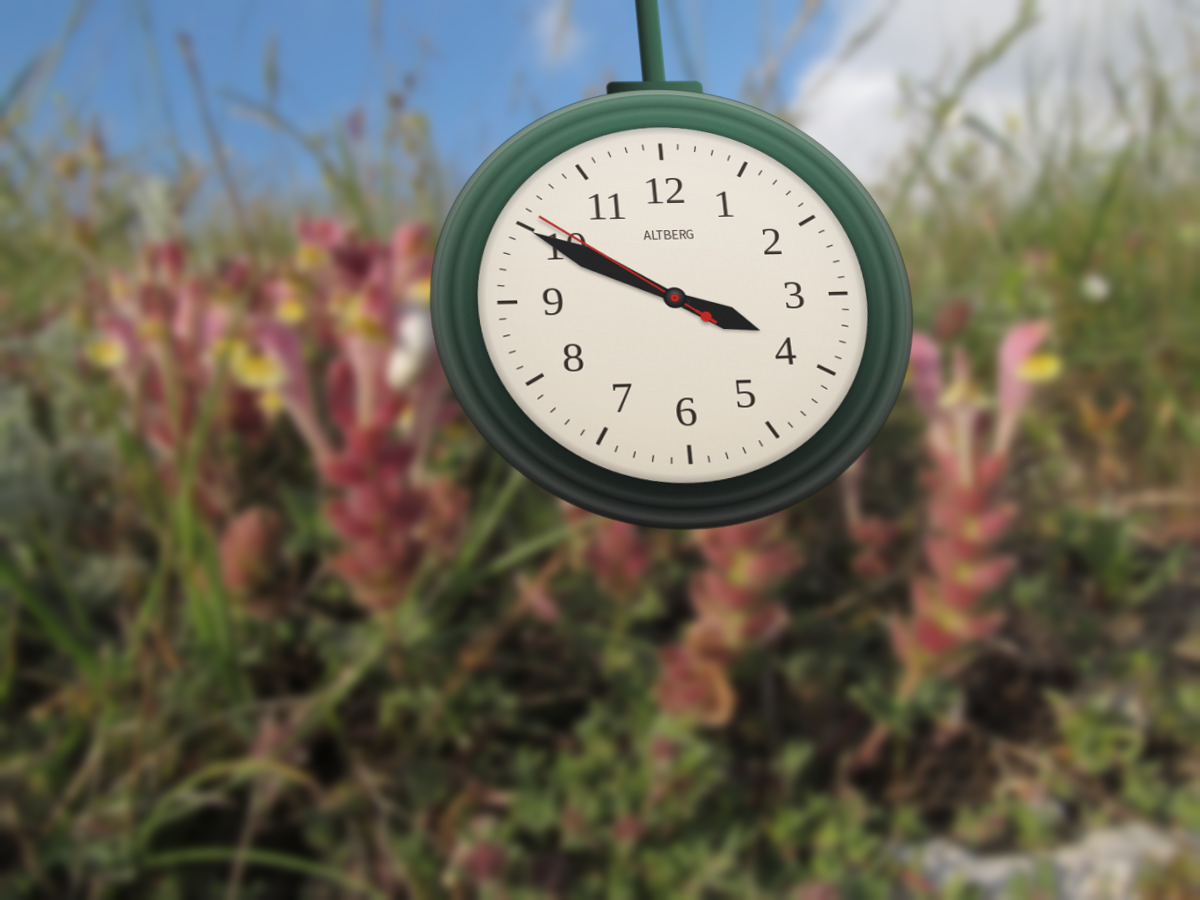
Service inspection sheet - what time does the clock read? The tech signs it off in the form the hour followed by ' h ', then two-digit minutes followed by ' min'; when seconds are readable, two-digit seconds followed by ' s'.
3 h 49 min 51 s
